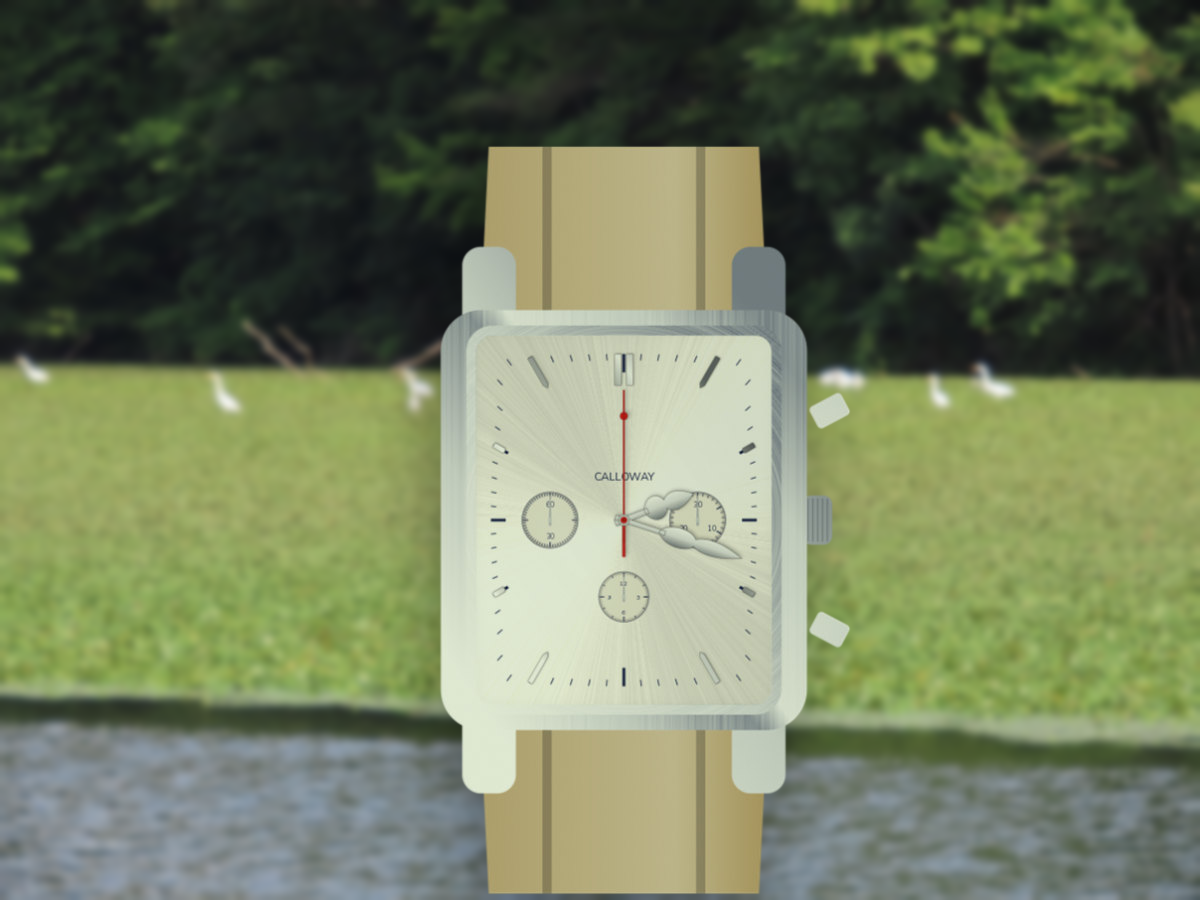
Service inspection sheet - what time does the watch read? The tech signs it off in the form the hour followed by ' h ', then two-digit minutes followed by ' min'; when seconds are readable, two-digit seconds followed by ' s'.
2 h 18 min
